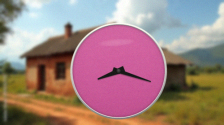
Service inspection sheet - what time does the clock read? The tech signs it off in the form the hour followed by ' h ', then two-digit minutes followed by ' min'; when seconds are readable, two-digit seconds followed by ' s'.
8 h 18 min
